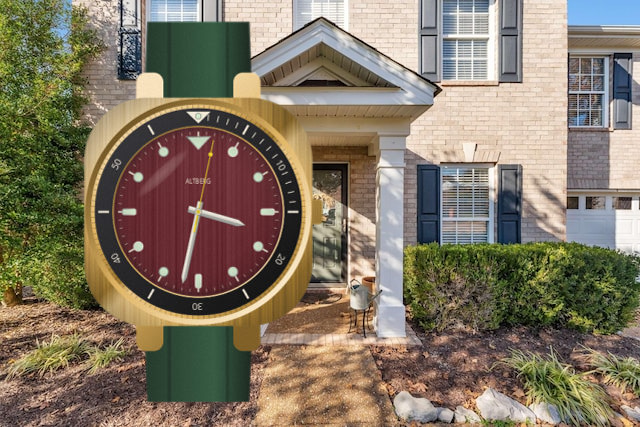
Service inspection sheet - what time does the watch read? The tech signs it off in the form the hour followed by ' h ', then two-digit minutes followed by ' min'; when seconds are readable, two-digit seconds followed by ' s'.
3 h 32 min 02 s
